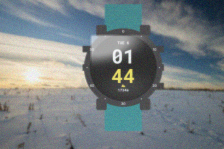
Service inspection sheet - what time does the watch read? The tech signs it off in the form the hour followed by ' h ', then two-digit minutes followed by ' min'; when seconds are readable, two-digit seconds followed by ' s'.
1 h 44 min
